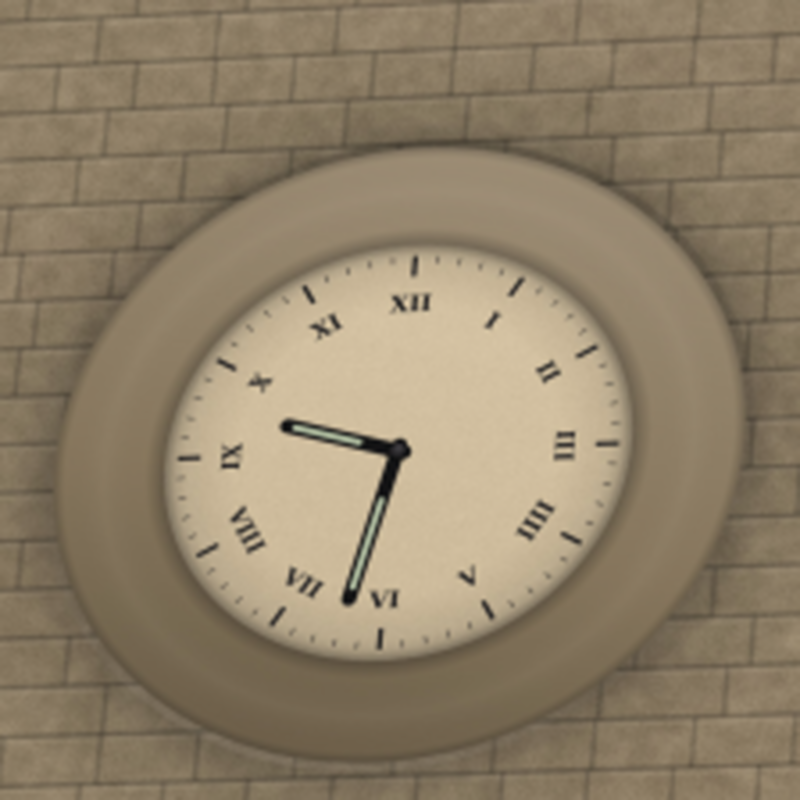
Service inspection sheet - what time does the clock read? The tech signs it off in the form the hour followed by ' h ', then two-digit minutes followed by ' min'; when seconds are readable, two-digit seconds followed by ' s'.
9 h 32 min
